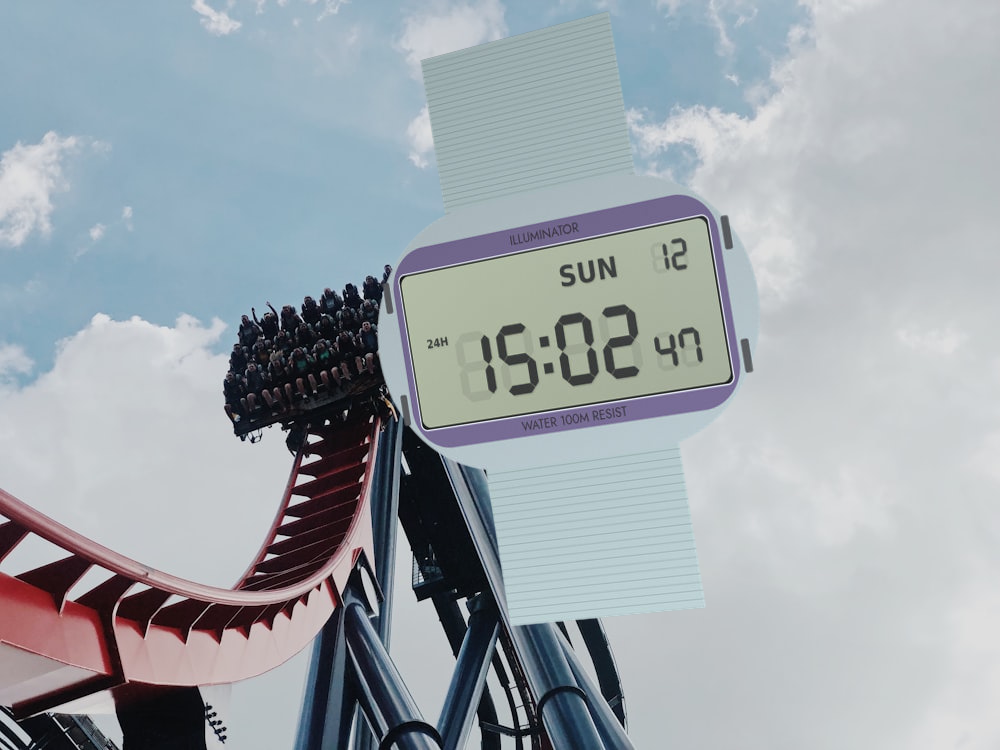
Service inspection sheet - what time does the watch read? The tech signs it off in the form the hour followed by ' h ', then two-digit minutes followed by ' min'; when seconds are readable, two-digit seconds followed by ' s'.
15 h 02 min 47 s
